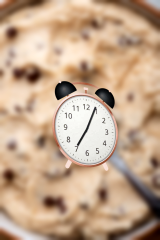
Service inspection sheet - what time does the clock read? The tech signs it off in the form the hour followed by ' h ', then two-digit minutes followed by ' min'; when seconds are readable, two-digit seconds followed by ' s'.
7 h 04 min
